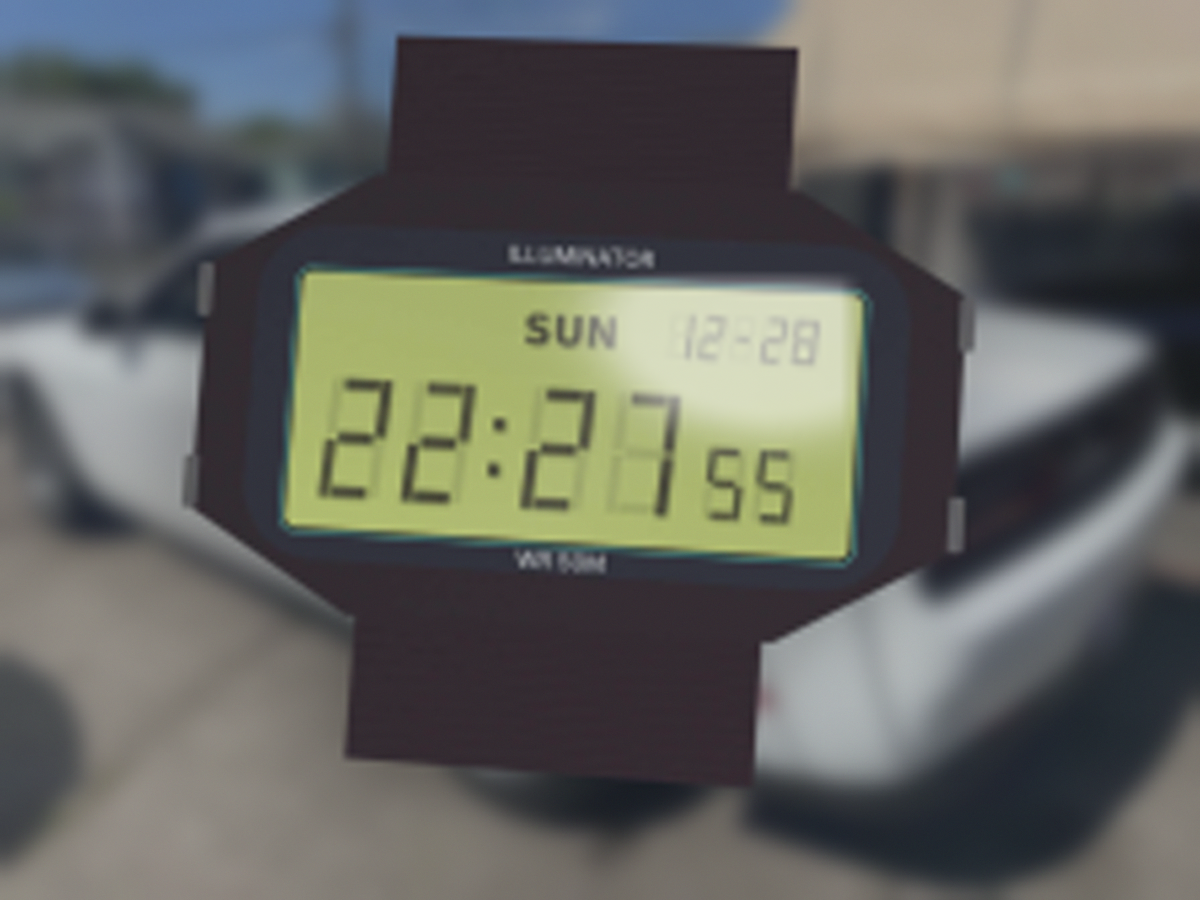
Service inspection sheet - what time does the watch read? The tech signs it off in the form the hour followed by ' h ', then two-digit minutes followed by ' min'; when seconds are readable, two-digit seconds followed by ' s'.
22 h 27 min 55 s
